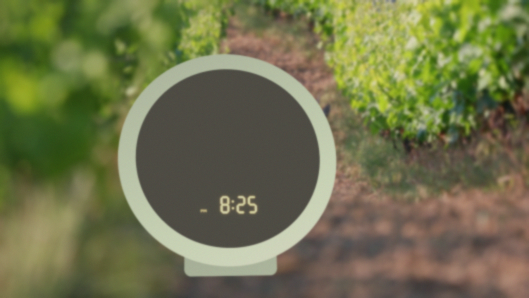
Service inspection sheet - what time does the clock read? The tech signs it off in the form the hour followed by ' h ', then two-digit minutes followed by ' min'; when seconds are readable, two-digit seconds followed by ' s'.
8 h 25 min
